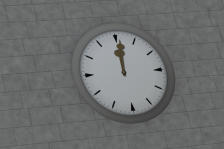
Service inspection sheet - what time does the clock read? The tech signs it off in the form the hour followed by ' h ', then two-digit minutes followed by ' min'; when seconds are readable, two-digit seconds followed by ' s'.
12 h 01 min
